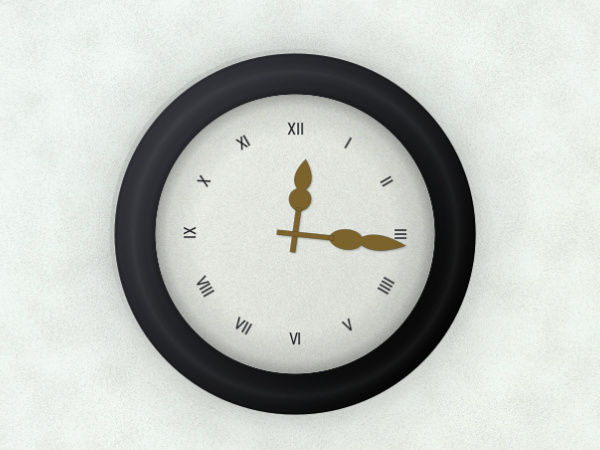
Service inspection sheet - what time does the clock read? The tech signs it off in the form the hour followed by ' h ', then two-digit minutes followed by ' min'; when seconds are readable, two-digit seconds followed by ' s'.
12 h 16 min
